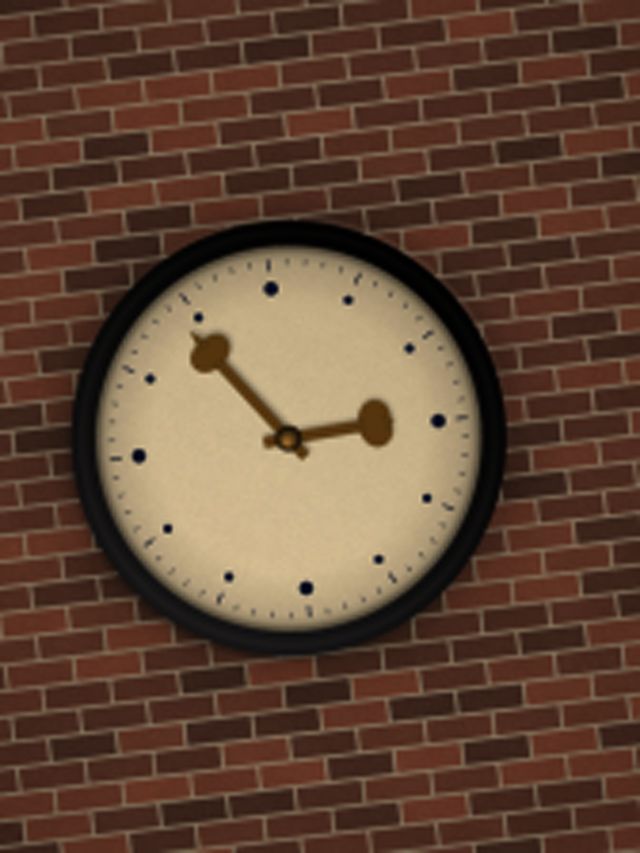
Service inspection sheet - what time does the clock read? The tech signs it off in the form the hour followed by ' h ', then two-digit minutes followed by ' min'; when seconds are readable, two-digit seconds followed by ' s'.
2 h 54 min
